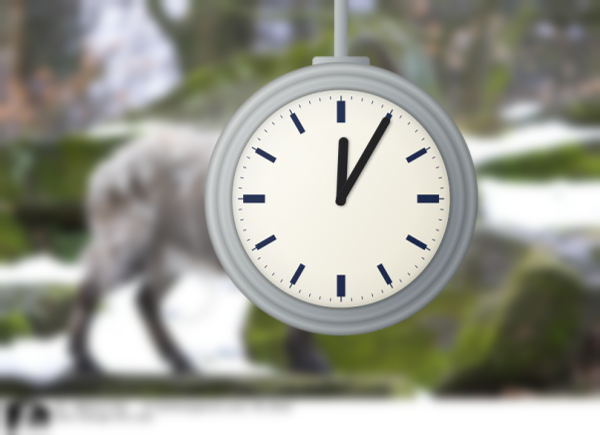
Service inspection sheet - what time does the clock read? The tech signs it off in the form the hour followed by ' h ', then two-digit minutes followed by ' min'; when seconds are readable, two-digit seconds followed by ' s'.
12 h 05 min
